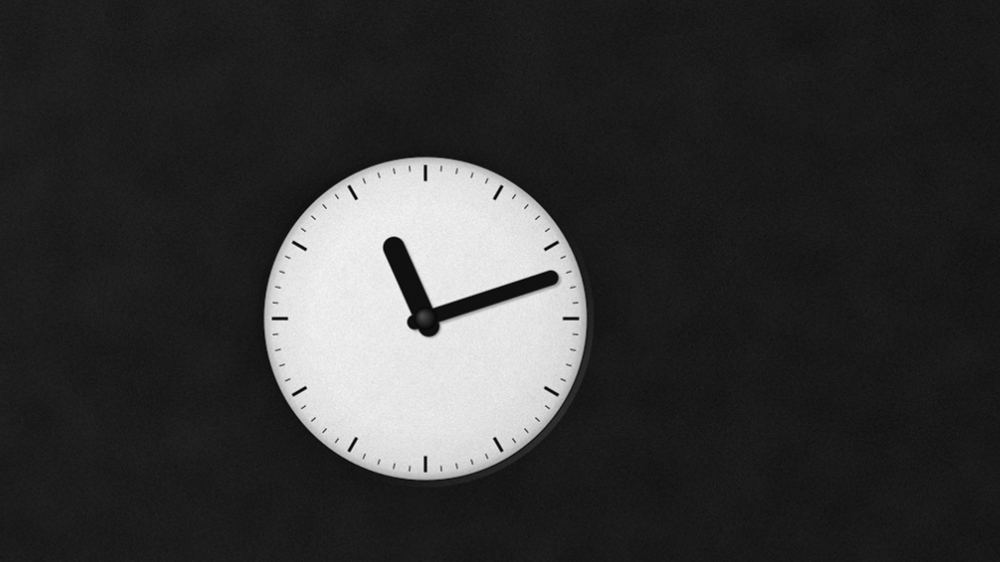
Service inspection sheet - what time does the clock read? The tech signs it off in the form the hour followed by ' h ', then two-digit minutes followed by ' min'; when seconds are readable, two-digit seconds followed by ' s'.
11 h 12 min
